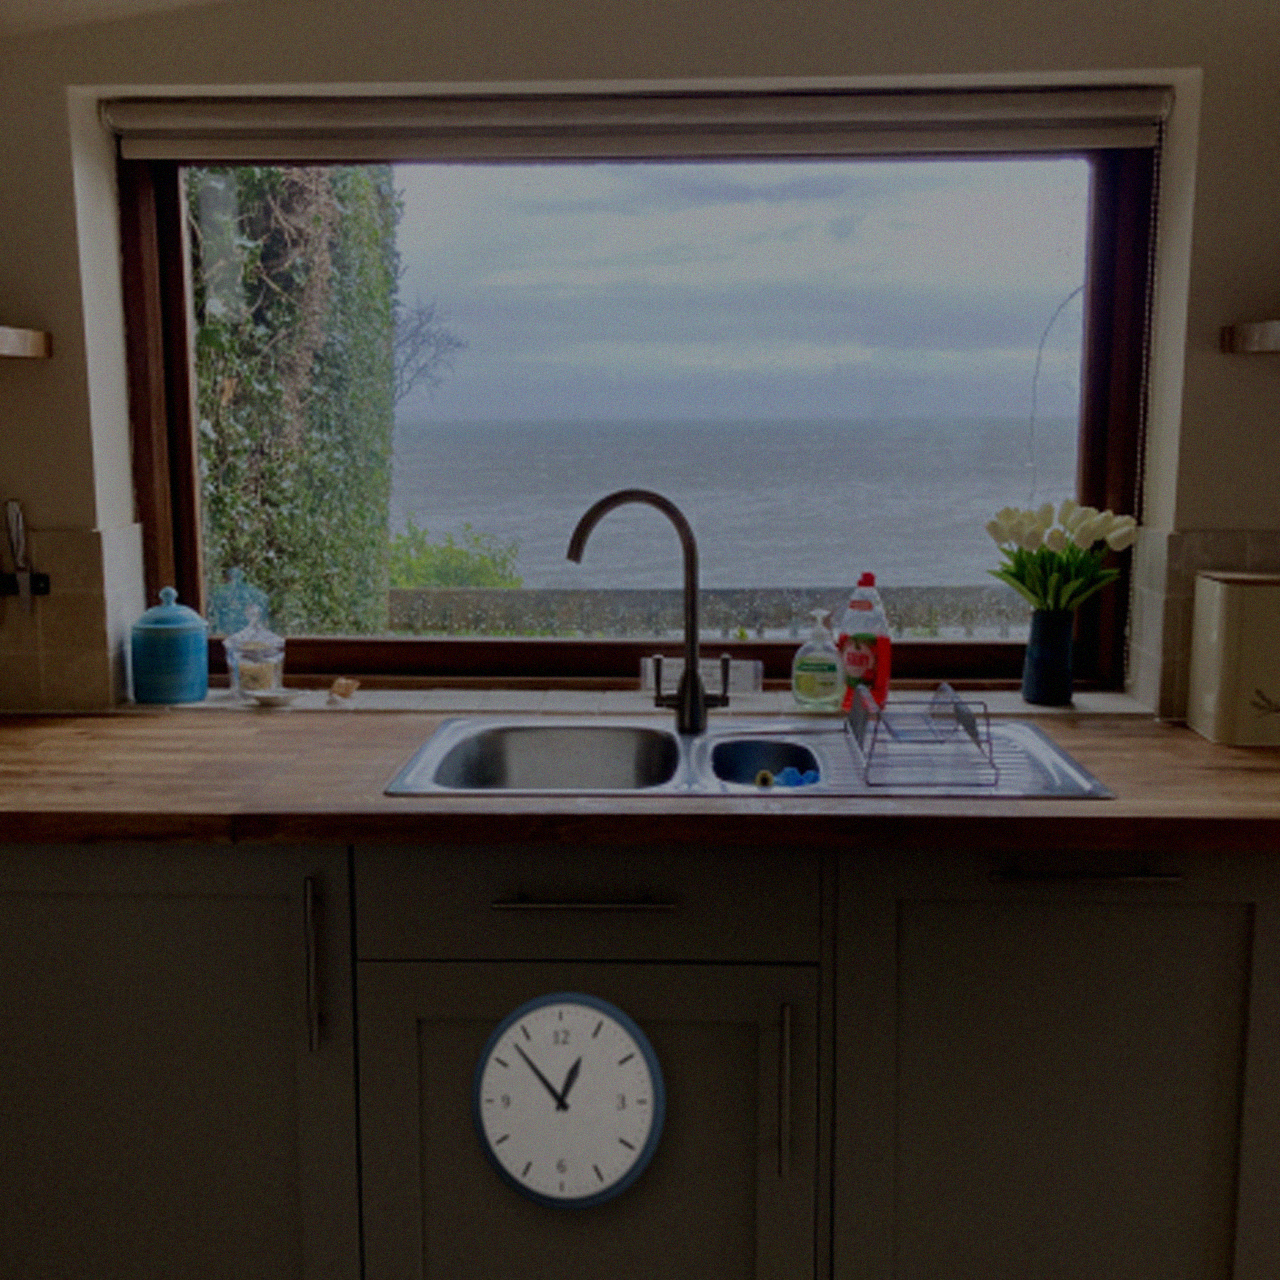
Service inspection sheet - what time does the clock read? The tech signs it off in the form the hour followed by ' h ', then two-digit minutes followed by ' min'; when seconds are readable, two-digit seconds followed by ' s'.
12 h 53 min
